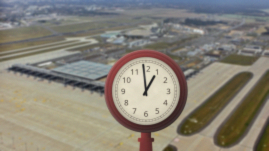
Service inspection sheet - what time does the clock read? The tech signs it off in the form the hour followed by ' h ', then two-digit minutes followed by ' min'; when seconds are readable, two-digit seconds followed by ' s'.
12 h 59 min
